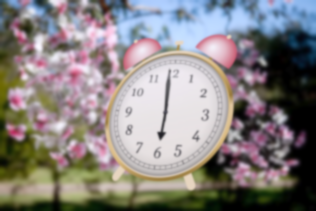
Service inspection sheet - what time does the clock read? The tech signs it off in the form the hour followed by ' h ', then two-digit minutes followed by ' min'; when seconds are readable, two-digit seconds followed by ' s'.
5 h 59 min
